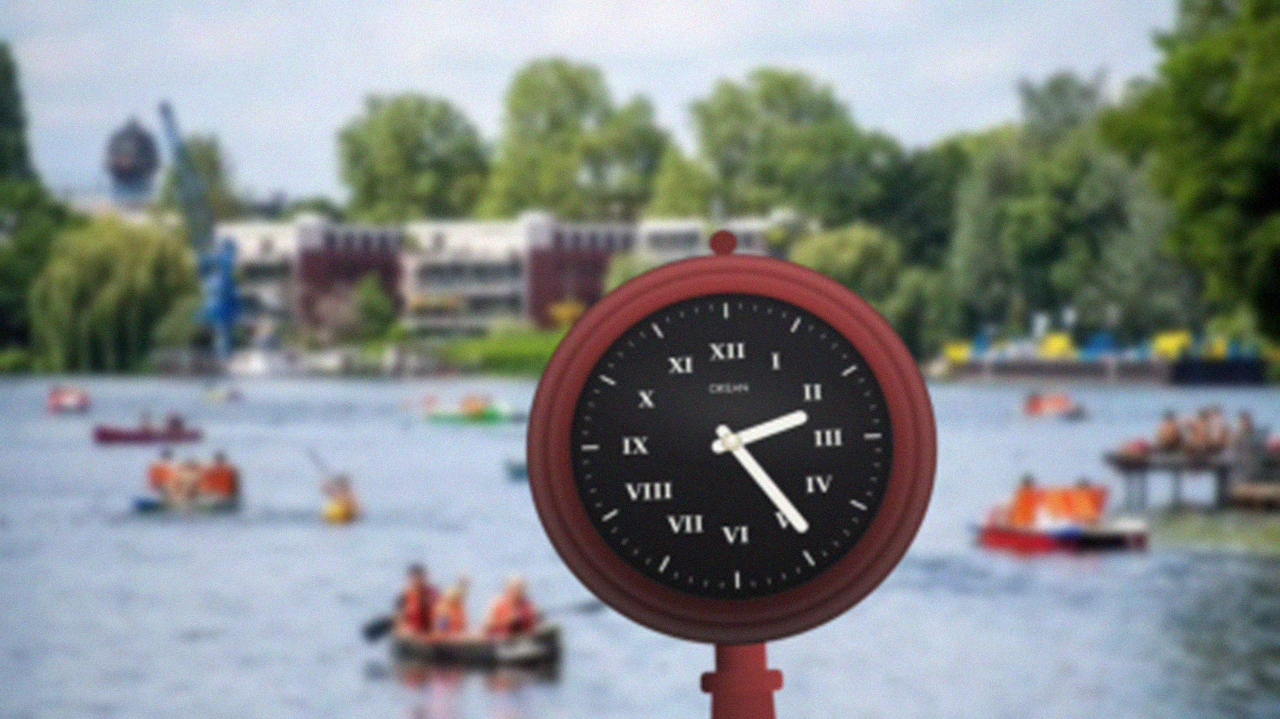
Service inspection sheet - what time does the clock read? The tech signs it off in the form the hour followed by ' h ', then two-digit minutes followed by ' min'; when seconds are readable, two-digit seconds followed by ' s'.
2 h 24 min
